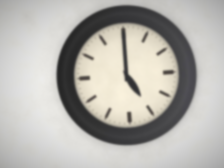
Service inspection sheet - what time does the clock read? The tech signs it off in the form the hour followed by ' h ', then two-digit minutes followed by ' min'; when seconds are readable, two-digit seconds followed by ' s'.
5 h 00 min
